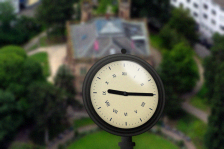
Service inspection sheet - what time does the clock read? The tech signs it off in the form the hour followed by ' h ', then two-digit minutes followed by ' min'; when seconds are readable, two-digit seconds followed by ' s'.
9 h 15 min
